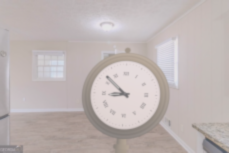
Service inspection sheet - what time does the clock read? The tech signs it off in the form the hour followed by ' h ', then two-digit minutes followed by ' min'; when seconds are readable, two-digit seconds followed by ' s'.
8 h 52 min
